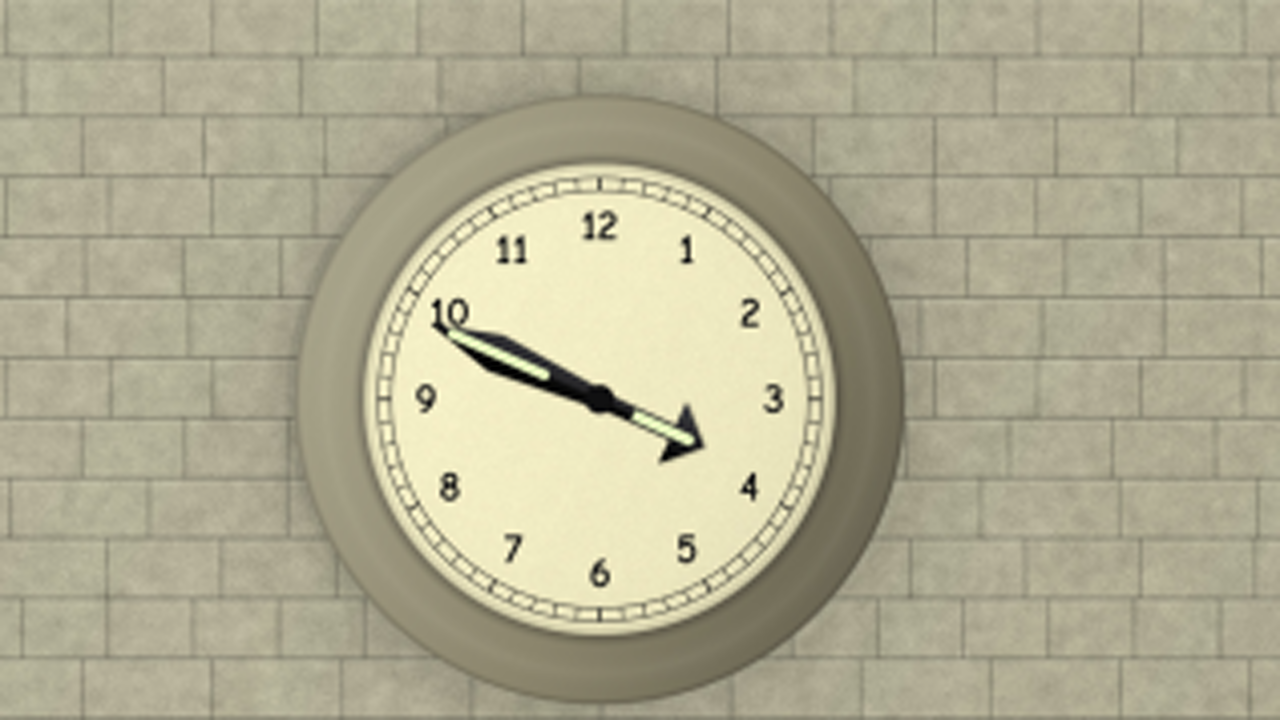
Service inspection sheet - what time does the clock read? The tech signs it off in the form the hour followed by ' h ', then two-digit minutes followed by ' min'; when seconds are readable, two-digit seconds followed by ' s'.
3 h 49 min
